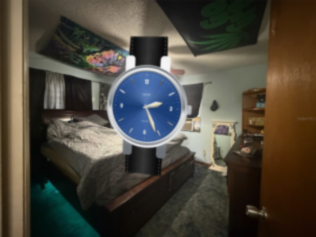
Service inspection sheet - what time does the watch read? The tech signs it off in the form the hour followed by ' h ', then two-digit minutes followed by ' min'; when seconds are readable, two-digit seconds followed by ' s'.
2 h 26 min
